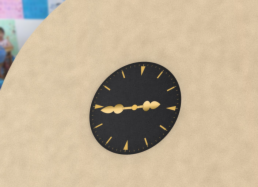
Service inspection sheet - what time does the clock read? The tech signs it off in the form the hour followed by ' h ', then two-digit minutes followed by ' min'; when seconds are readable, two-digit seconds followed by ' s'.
2 h 44 min
